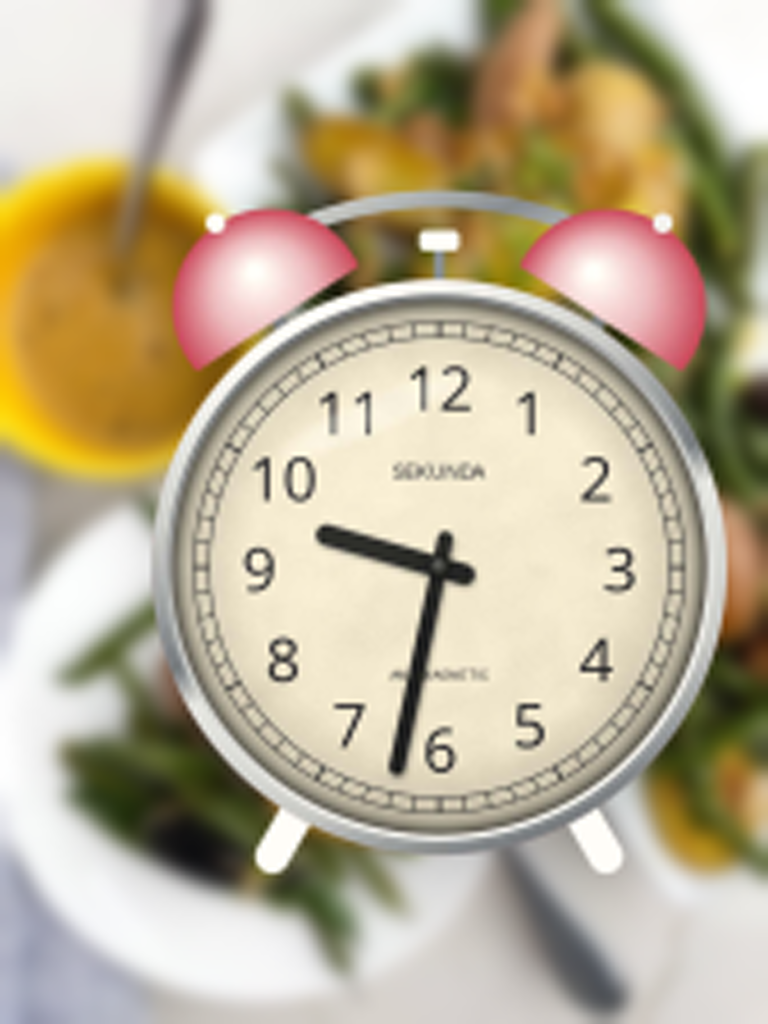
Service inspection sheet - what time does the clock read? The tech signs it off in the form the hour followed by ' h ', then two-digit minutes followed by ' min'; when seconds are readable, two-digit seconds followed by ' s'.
9 h 32 min
